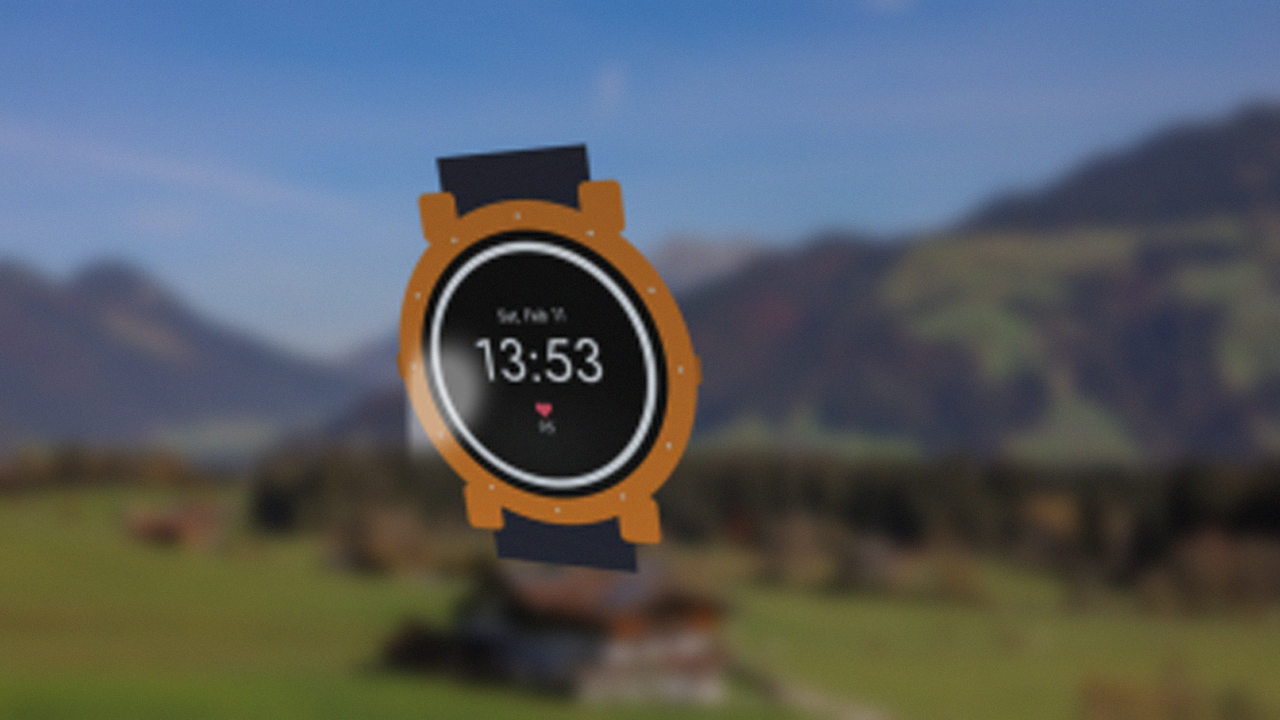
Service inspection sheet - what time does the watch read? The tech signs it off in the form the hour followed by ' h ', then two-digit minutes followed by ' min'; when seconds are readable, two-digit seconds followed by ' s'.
13 h 53 min
